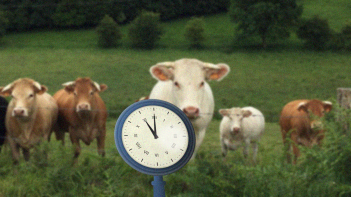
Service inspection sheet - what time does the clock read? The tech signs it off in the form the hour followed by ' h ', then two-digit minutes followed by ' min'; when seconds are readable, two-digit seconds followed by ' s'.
11 h 00 min
